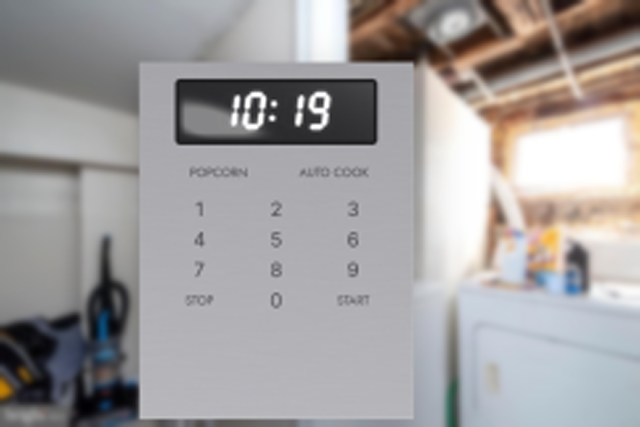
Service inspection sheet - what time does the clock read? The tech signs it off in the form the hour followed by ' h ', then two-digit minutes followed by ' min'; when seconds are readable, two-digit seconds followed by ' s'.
10 h 19 min
